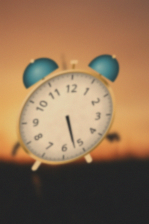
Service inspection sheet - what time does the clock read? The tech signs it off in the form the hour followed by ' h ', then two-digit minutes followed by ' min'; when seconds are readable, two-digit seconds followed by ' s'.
5 h 27 min
